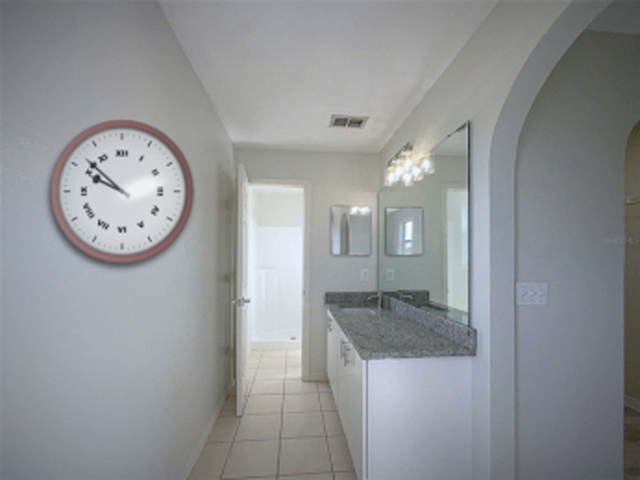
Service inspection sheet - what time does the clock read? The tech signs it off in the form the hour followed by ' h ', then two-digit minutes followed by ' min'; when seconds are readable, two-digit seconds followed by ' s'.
9 h 52 min
